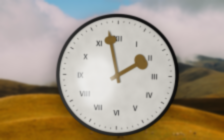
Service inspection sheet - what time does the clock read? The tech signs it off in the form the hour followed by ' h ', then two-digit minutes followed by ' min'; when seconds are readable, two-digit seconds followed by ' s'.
1 h 58 min
